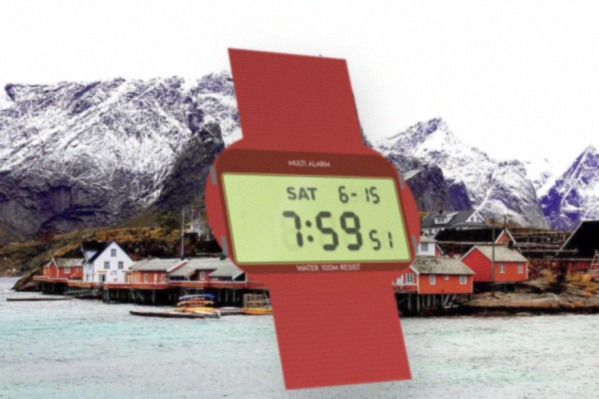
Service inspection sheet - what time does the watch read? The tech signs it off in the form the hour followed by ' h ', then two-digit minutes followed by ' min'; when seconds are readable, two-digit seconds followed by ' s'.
7 h 59 min 51 s
